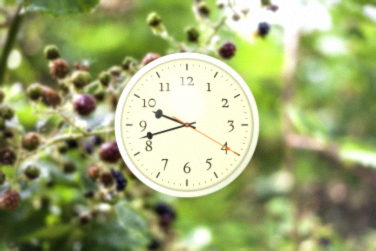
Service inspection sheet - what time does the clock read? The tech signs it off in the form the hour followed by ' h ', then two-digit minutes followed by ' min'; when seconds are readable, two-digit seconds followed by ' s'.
9 h 42 min 20 s
